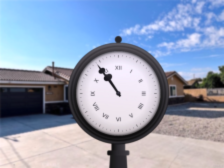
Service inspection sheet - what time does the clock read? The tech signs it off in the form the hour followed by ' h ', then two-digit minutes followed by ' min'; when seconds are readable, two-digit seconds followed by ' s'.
10 h 54 min
